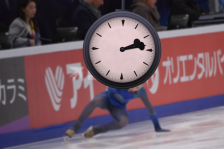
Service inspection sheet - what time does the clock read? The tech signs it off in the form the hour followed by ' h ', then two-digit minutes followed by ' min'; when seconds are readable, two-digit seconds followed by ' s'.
2 h 13 min
